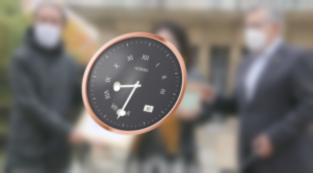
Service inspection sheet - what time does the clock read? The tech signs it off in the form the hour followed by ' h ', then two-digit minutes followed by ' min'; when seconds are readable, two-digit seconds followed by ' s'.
8 h 32 min
